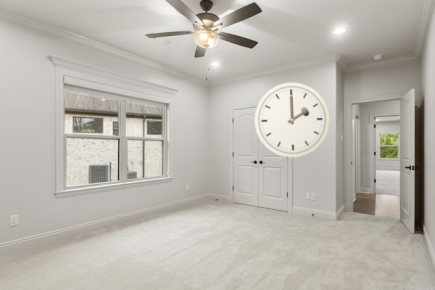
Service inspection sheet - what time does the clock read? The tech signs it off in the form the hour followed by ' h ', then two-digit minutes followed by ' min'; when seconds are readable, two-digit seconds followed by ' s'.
2 h 00 min
